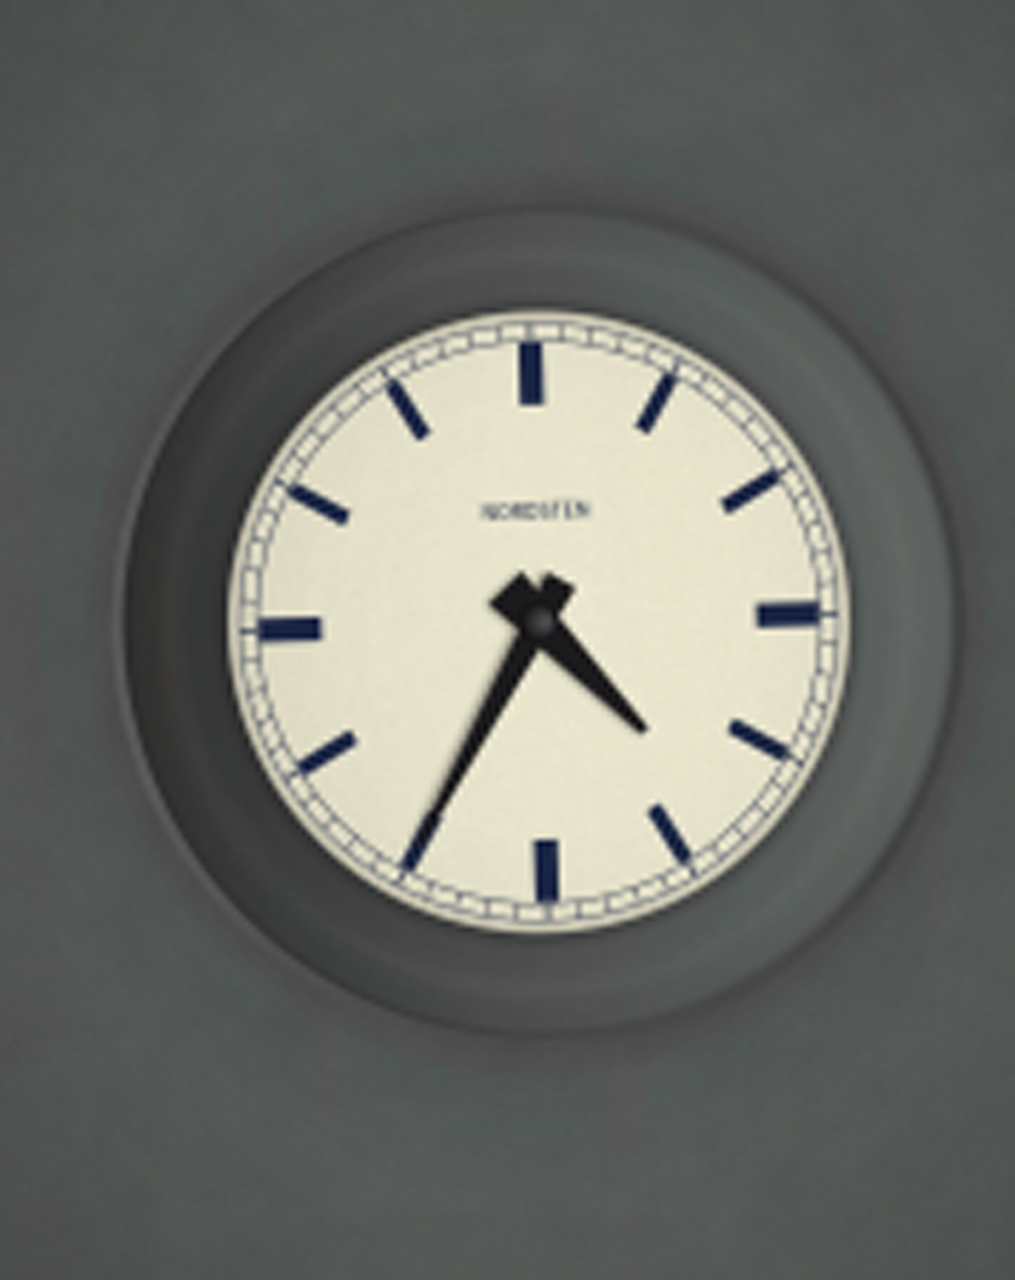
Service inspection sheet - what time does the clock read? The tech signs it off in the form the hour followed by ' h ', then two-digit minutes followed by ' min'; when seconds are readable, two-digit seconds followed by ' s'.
4 h 35 min
